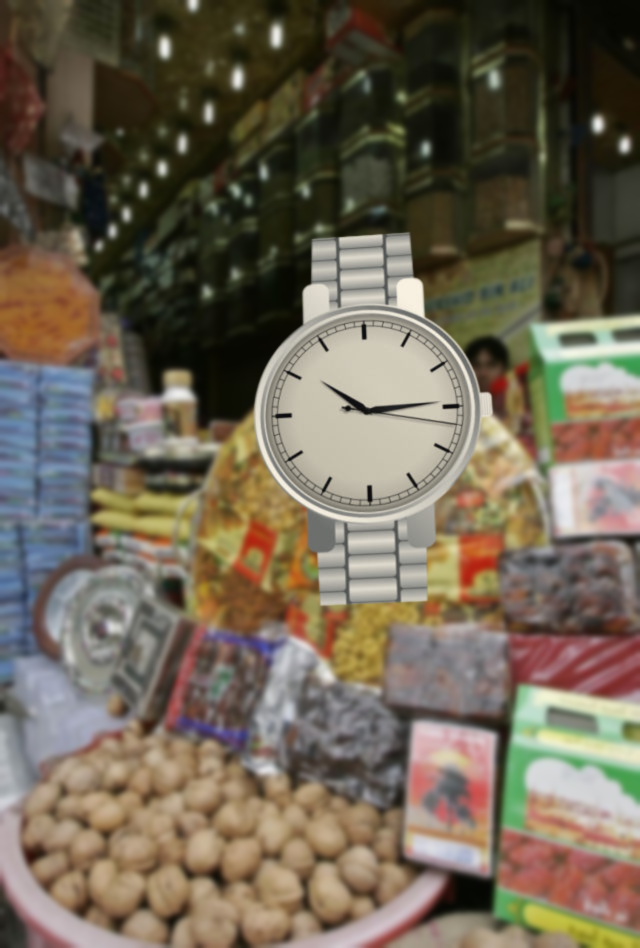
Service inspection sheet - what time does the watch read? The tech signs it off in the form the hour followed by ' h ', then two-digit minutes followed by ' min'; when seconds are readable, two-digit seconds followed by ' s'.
10 h 14 min 17 s
